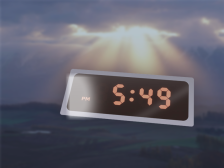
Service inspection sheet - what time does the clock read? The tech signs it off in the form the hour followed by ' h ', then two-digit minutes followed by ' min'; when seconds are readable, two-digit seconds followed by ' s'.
5 h 49 min
